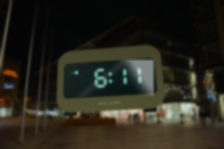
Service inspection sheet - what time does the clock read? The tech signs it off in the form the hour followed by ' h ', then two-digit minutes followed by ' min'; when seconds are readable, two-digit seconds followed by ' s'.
6 h 11 min
